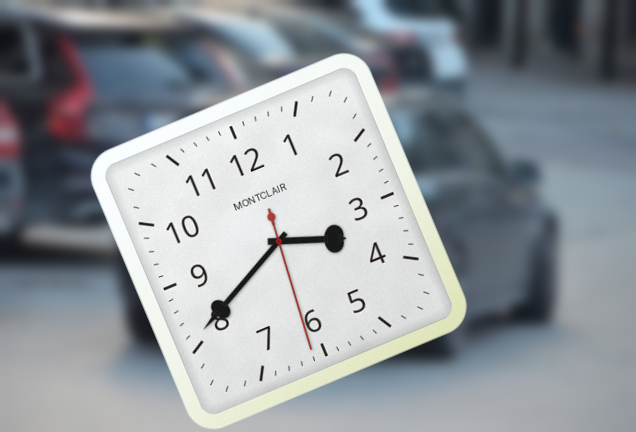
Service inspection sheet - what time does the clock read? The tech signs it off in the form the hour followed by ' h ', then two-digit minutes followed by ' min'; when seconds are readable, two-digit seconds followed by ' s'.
3 h 40 min 31 s
